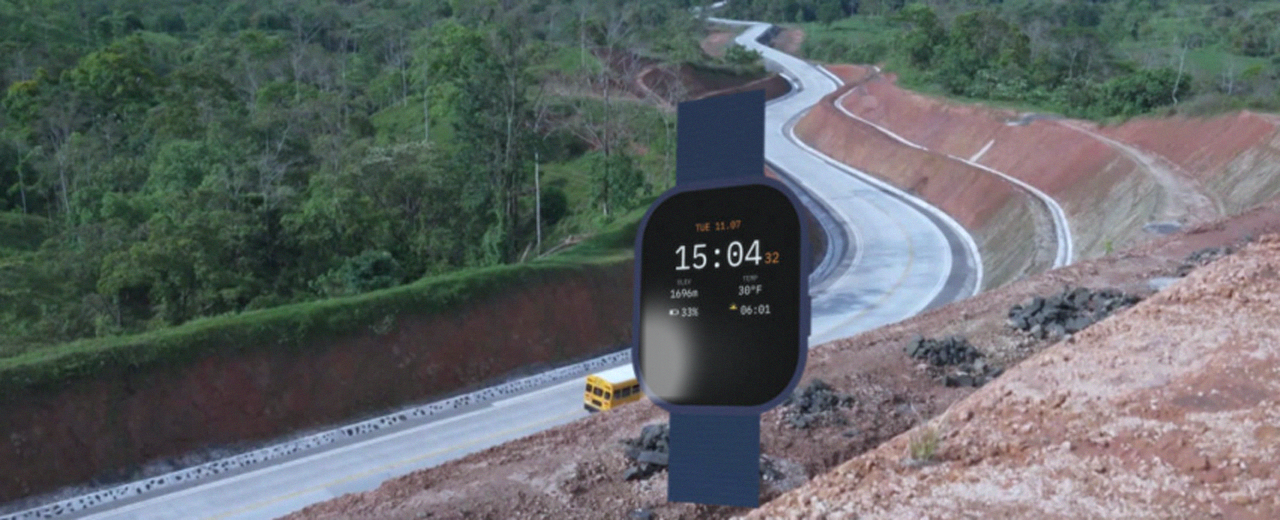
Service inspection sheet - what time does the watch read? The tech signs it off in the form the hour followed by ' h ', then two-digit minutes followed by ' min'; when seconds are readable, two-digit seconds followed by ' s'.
15 h 04 min 32 s
